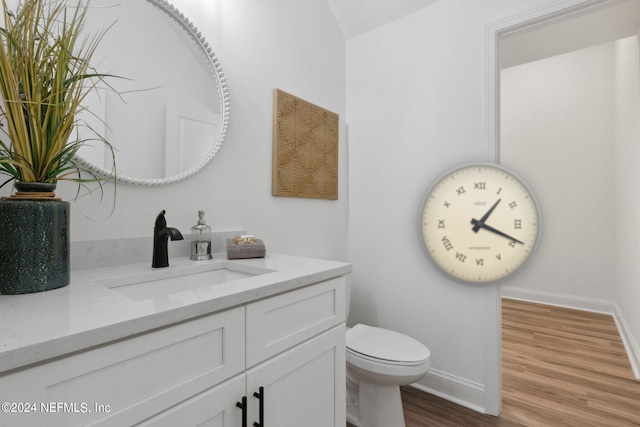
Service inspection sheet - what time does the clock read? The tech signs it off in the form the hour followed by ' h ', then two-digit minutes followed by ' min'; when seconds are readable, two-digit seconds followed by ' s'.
1 h 19 min
